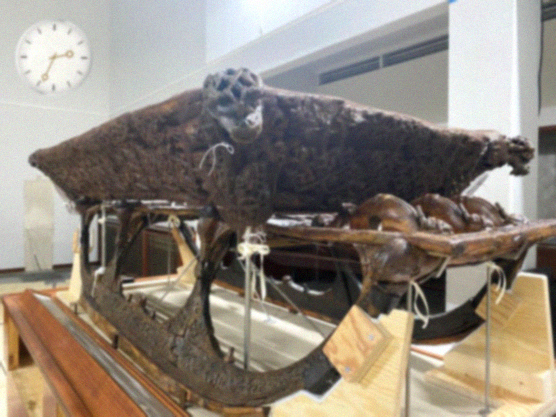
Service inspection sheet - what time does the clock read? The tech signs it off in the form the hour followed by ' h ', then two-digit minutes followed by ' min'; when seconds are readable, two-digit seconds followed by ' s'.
2 h 34 min
